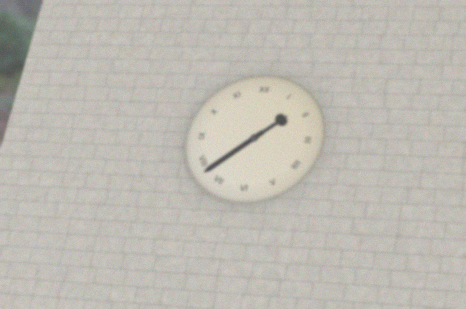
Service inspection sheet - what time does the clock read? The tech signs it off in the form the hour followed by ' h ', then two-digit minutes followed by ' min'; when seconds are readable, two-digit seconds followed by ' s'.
1 h 38 min
